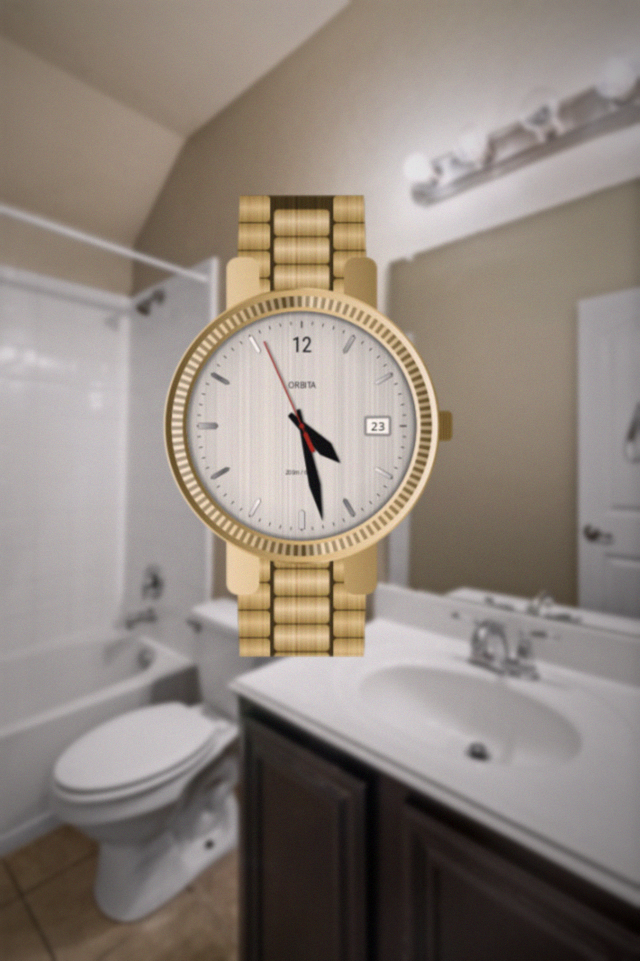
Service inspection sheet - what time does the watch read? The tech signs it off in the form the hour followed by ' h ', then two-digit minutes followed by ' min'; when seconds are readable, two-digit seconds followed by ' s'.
4 h 27 min 56 s
